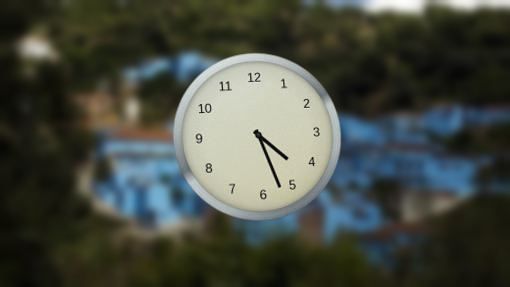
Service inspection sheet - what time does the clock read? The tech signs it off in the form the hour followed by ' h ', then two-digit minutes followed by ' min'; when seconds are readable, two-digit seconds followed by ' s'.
4 h 27 min
